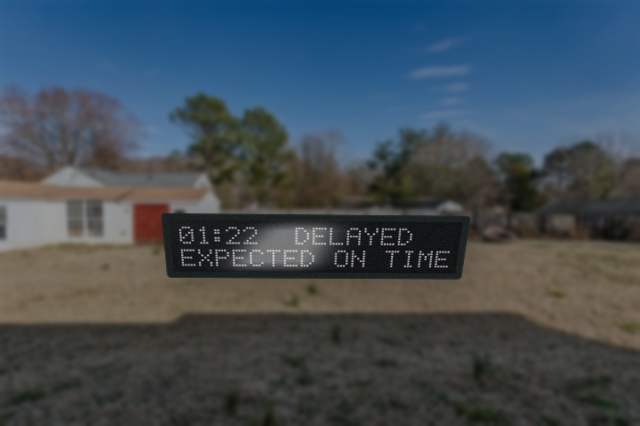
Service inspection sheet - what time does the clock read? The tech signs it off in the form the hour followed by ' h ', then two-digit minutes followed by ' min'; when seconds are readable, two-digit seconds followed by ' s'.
1 h 22 min
